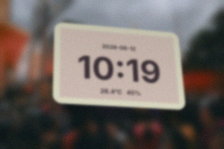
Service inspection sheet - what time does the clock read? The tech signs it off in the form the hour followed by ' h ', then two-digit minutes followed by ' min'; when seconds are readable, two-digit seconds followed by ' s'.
10 h 19 min
